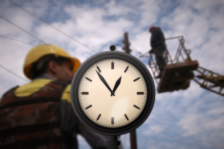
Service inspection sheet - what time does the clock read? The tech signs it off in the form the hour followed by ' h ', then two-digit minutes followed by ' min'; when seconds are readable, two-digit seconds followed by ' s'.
12 h 54 min
